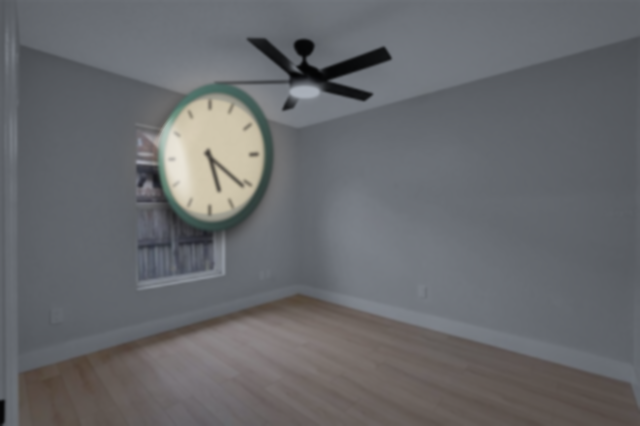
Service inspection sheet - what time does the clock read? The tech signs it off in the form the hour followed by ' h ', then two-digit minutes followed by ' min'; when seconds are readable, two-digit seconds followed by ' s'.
5 h 21 min
